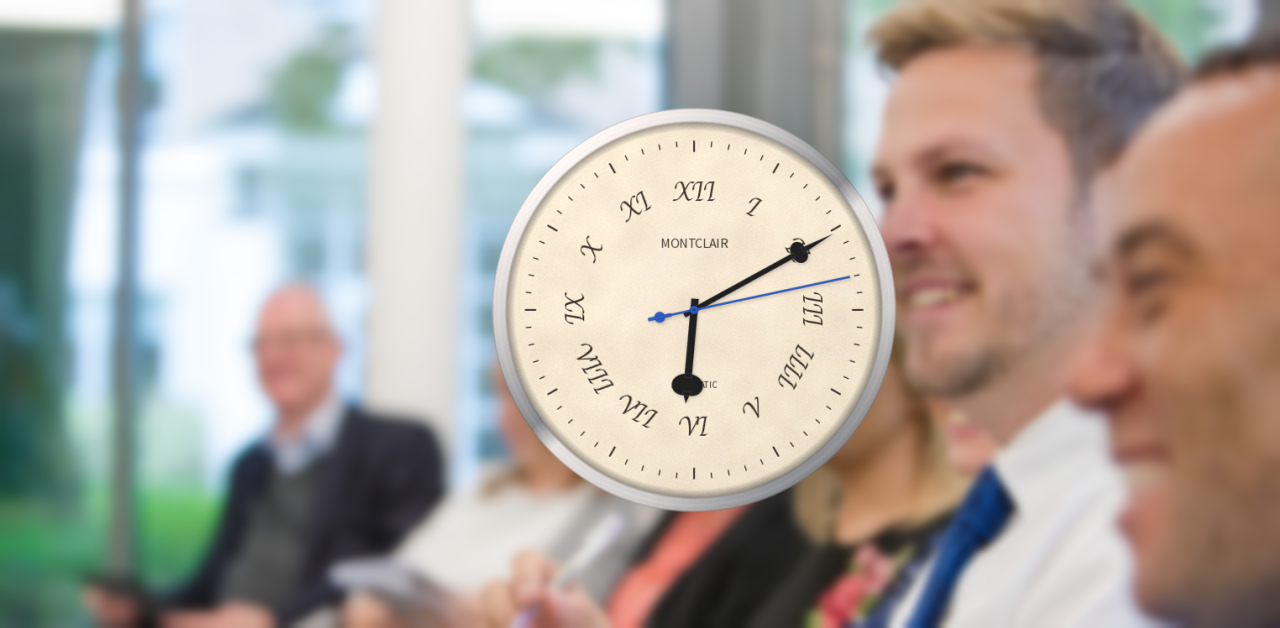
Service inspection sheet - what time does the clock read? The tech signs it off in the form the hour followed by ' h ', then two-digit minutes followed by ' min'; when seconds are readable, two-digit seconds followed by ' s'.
6 h 10 min 13 s
